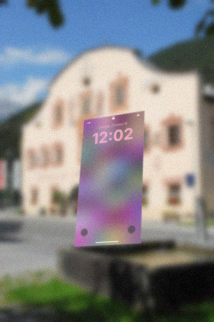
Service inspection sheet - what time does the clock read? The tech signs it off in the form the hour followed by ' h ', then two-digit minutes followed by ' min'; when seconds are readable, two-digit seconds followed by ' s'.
12 h 02 min
